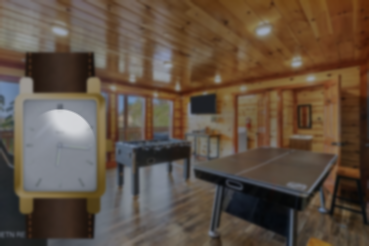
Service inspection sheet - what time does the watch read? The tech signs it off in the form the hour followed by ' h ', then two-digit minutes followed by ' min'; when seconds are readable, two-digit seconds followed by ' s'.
6 h 16 min
